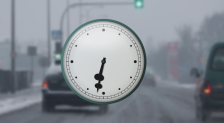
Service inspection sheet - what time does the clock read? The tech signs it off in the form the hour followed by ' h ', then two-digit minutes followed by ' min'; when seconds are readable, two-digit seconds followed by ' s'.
6 h 32 min
